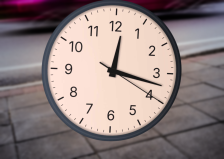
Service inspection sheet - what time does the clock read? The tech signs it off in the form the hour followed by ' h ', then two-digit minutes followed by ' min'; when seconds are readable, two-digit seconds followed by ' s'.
12 h 17 min 20 s
